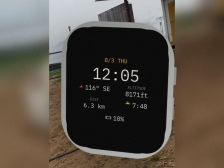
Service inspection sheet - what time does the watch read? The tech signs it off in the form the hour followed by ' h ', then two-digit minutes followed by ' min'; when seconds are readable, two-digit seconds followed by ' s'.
12 h 05 min
